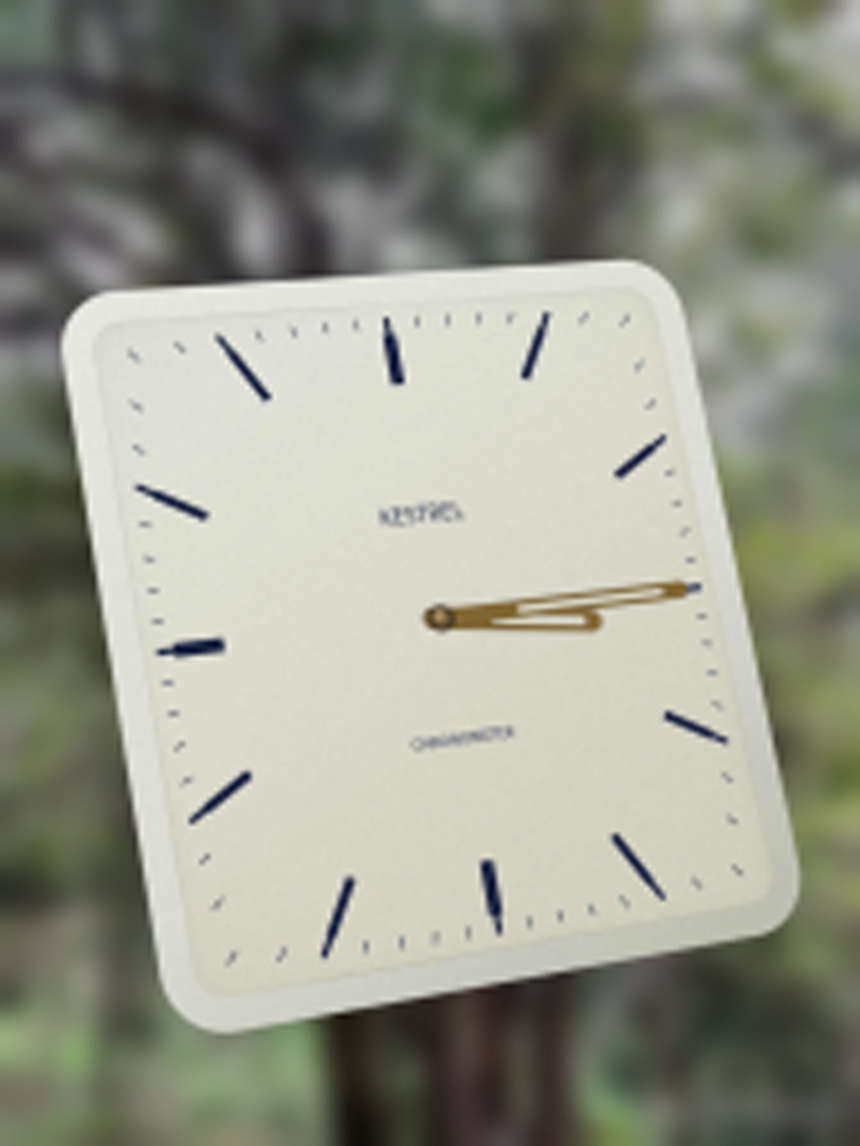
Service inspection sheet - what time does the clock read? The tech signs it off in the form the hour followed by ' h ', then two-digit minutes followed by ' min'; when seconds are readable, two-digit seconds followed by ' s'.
3 h 15 min
